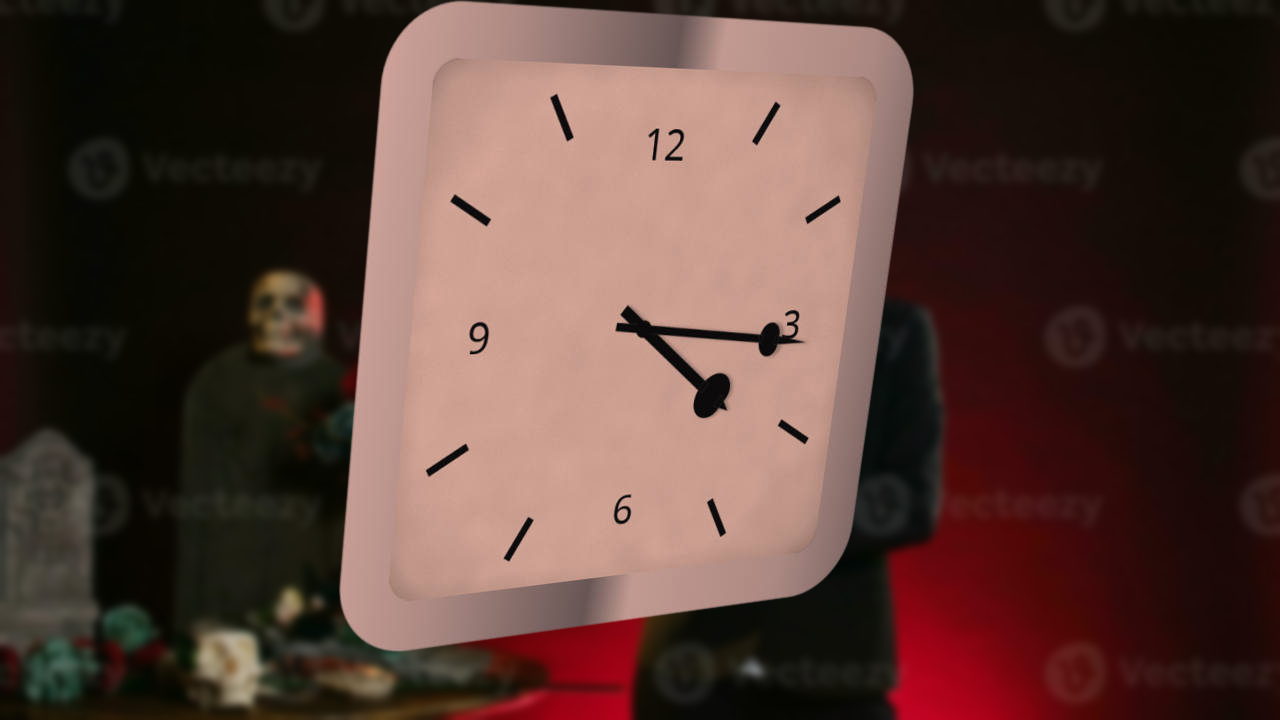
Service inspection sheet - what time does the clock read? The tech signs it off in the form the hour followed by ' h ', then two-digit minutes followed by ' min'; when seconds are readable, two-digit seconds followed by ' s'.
4 h 16 min
